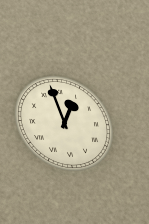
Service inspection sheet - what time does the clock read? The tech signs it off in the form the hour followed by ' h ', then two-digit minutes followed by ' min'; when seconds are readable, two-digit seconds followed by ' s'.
12 h 58 min
